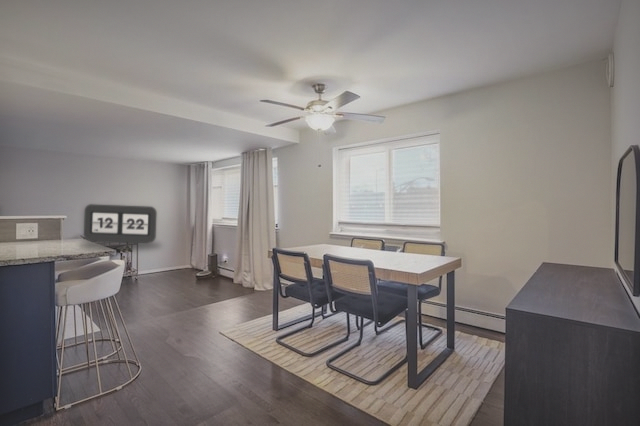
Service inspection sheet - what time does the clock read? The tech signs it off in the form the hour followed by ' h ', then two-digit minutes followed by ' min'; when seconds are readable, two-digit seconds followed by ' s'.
12 h 22 min
